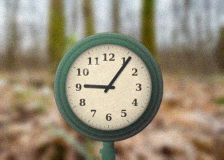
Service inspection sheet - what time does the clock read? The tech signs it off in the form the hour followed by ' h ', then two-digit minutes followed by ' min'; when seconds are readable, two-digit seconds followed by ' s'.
9 h 06 min
